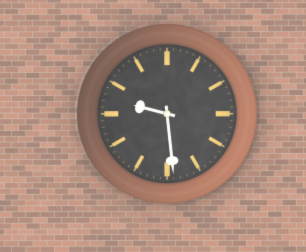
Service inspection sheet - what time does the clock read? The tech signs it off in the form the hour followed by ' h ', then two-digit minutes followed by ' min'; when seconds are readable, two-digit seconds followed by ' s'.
9 h 29 min
